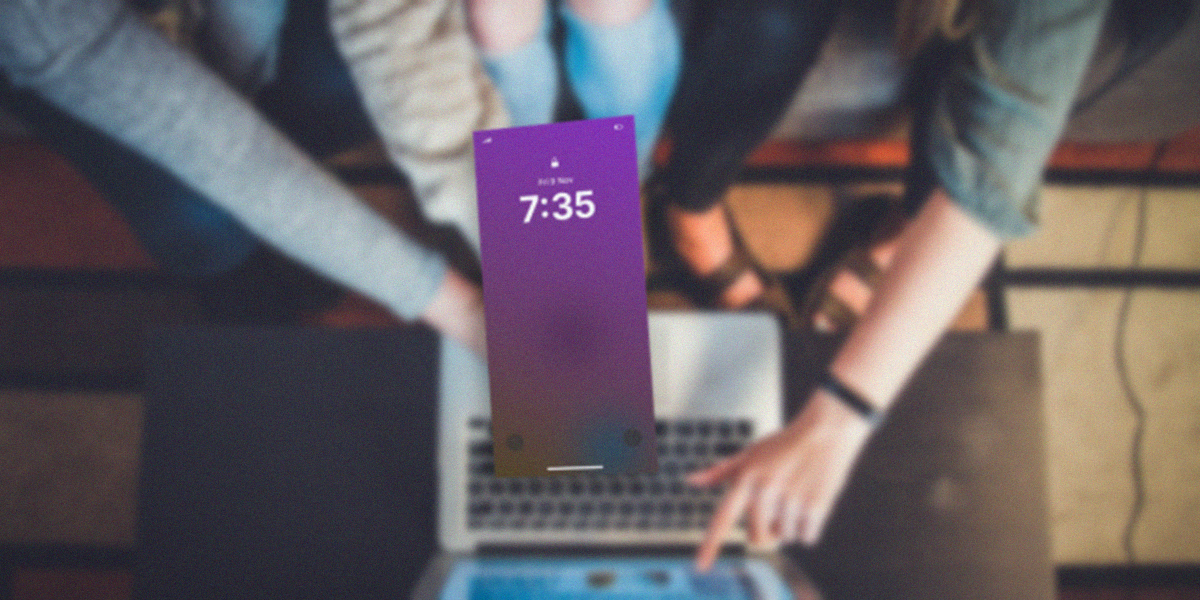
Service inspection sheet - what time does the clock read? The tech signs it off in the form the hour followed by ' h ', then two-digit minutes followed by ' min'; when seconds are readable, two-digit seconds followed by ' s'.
7 h 35 min
